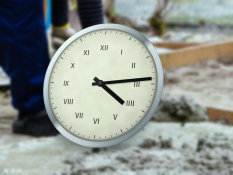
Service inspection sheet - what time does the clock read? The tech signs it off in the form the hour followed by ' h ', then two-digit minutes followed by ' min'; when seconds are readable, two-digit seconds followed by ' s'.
4 h 14 min
